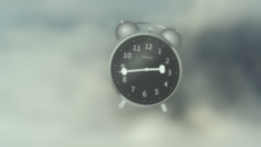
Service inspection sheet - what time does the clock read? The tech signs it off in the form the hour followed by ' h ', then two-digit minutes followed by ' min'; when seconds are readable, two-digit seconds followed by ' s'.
2 h 43 min
